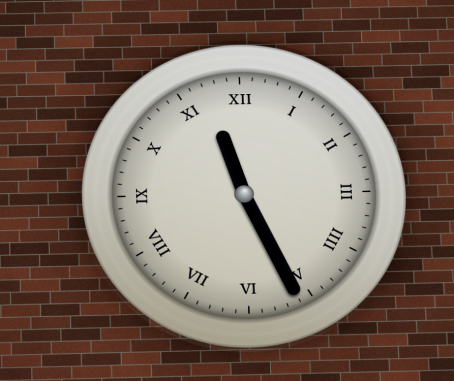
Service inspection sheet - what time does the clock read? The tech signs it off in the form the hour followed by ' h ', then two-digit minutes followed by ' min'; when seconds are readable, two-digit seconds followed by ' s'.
11 h 26 min
